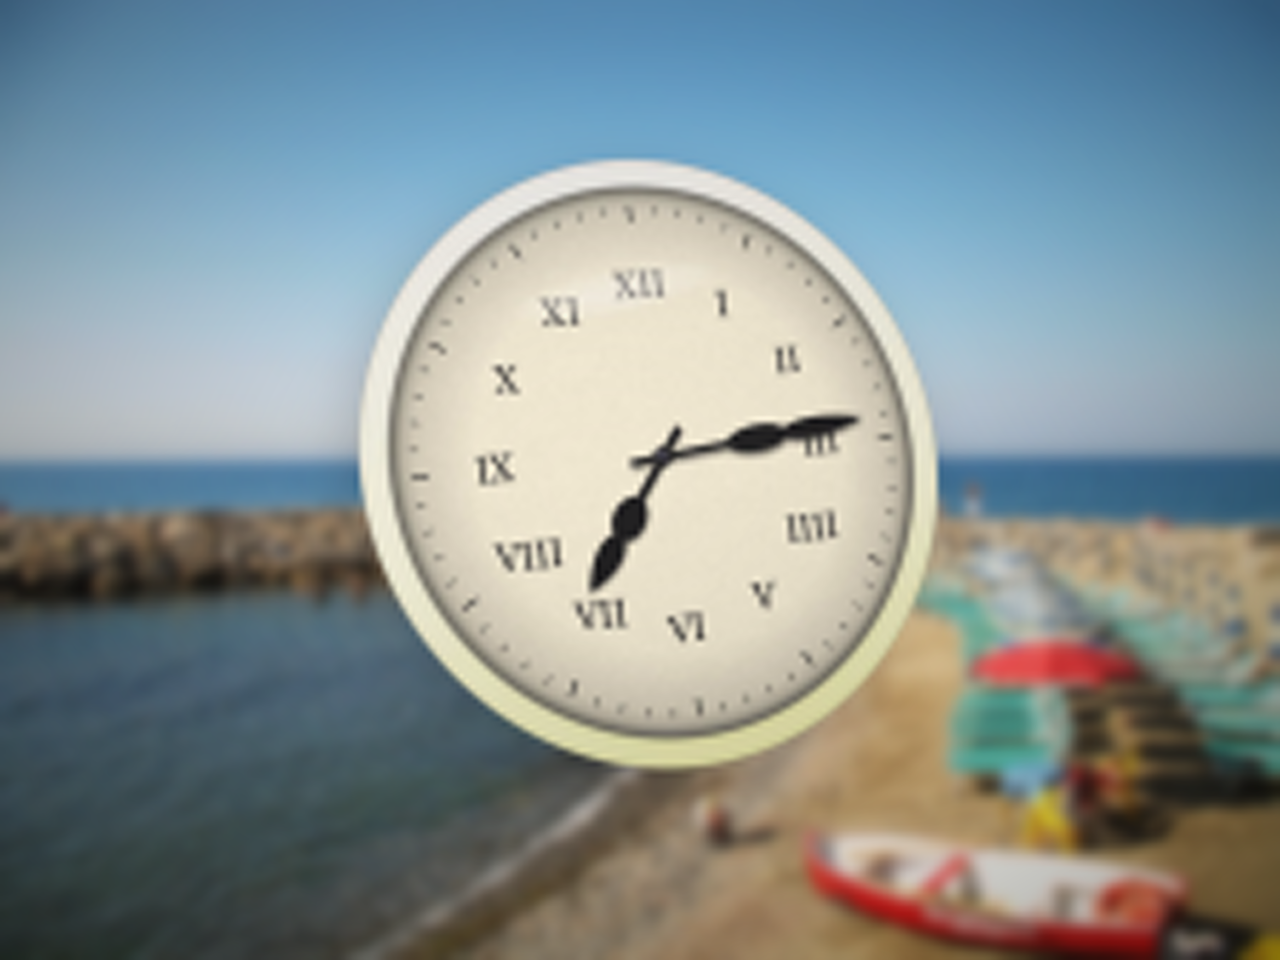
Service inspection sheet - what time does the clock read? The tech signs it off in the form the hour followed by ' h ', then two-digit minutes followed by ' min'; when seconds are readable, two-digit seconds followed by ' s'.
7 h 14 min
